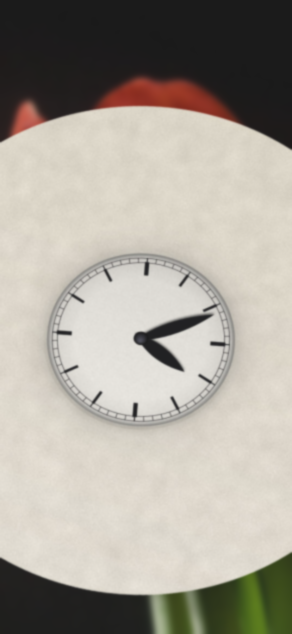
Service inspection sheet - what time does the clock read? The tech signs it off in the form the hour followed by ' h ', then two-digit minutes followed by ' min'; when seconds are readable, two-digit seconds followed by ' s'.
4 h 11 min
